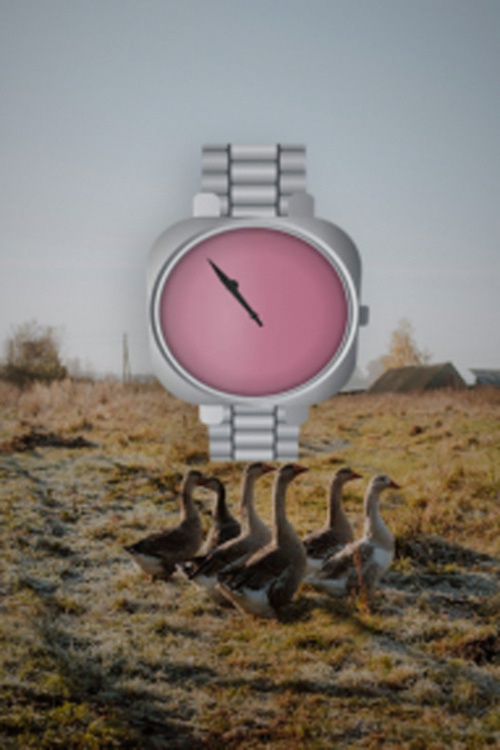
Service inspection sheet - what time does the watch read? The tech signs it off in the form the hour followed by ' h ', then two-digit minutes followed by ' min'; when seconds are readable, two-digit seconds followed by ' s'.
10 h 54 min
